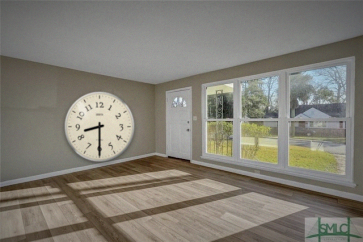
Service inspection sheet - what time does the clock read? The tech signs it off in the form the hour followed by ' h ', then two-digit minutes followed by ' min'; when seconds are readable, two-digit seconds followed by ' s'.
8 h 30 min
